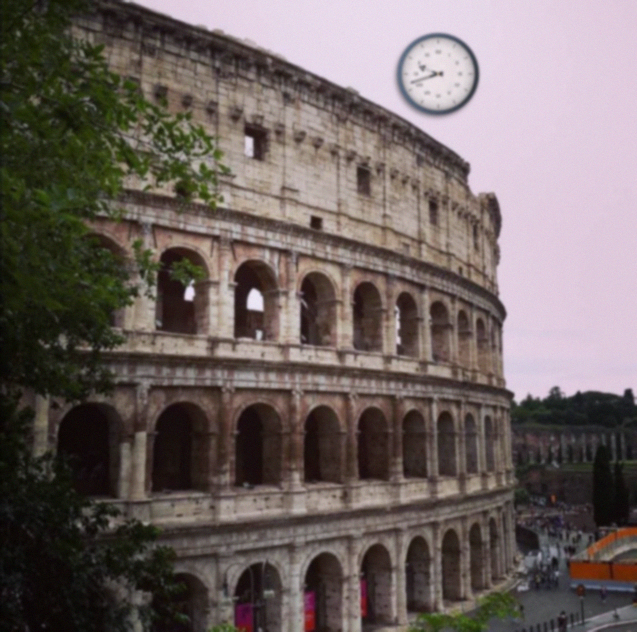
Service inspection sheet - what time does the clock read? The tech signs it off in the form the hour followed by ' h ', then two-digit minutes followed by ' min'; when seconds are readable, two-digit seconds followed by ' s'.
9 h 42 min
